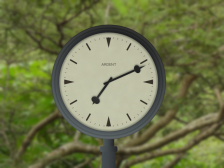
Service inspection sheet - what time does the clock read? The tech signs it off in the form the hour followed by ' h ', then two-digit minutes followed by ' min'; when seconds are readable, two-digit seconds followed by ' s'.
7 h 11 min
